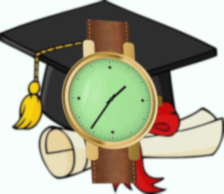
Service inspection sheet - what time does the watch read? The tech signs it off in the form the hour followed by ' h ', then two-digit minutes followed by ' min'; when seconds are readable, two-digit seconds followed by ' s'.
1 h 36 min
